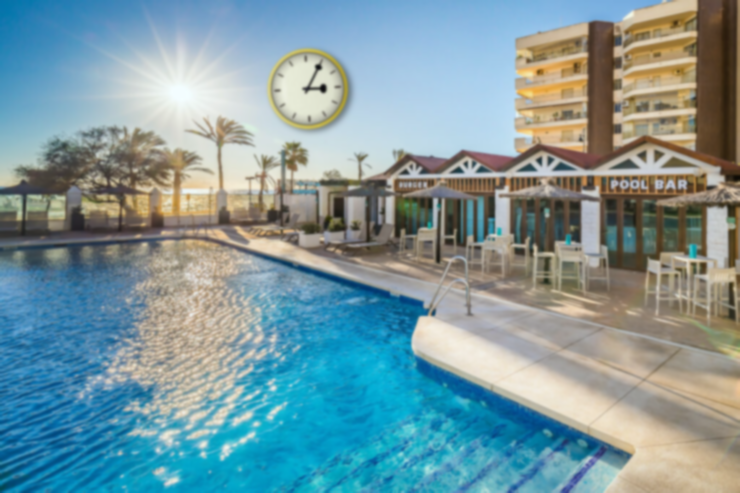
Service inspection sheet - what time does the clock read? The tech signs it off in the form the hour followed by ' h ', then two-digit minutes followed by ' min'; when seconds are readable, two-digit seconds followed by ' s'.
3 h 05 min
